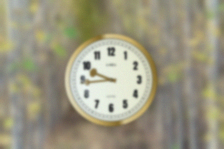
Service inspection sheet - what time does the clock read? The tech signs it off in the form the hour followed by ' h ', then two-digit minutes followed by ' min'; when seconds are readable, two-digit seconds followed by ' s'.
9 h 44 min
